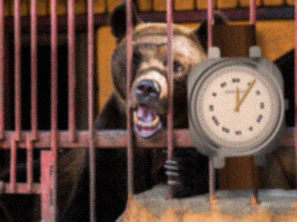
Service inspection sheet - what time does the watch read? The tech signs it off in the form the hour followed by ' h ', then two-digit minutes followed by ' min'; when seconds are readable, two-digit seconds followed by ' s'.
12 h 06 min
